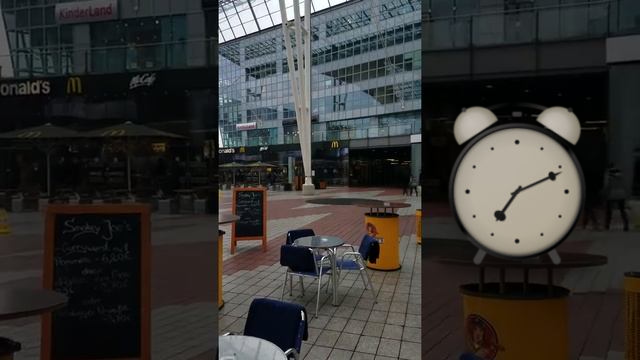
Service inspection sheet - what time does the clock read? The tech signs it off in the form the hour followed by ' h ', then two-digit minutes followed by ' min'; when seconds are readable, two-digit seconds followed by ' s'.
7 h 11 min
